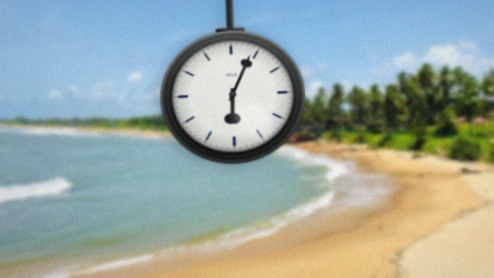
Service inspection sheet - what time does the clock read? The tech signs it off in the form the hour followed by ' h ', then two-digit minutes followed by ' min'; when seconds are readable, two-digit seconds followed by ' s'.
6 h 04 min
